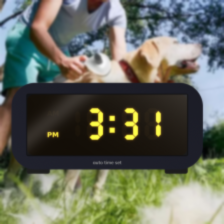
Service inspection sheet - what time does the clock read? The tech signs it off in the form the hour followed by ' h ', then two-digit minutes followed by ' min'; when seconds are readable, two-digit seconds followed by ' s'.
3 h 31 min
